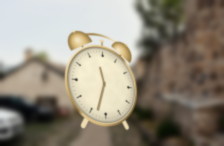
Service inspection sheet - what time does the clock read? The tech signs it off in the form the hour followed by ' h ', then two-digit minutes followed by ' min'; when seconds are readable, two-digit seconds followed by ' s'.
11 h 33 min
